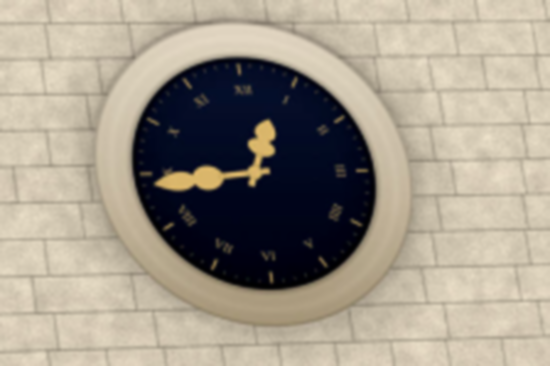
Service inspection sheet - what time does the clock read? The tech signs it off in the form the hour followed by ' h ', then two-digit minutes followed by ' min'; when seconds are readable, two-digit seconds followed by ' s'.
12 h 44 min
